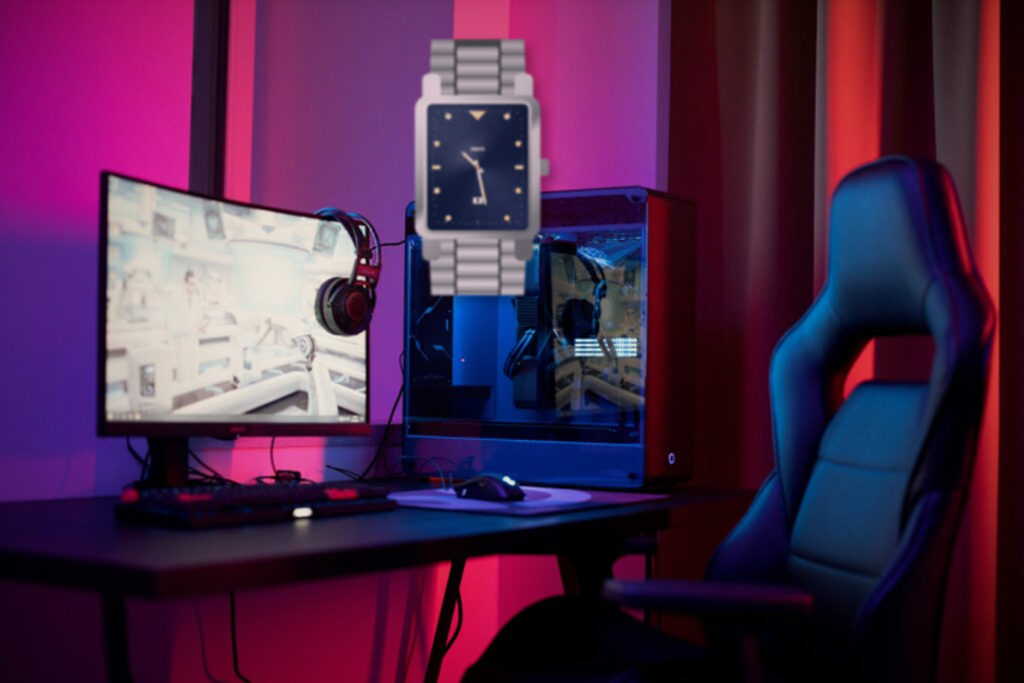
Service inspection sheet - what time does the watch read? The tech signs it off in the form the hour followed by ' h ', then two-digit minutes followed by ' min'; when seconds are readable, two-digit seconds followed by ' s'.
10 h 28 min
